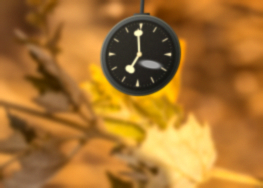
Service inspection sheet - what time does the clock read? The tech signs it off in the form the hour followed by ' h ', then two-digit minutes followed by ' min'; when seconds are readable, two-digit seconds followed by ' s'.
6 h 59 min
